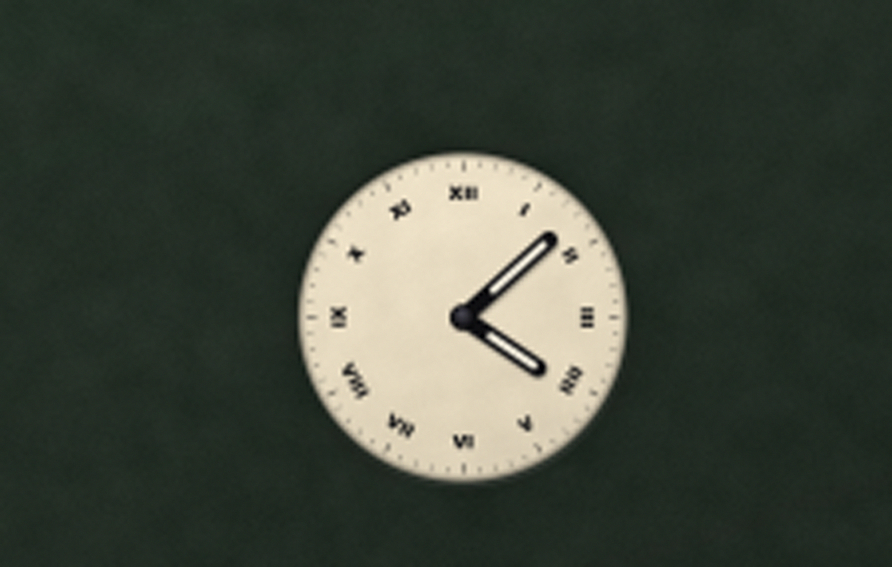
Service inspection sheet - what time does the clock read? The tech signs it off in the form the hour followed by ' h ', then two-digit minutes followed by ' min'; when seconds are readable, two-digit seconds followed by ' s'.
4 h 08 min
